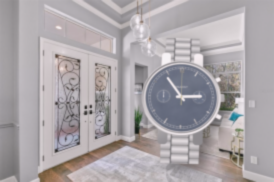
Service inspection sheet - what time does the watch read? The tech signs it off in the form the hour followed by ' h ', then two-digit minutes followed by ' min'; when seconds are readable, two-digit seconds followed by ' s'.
2 h 54 min
